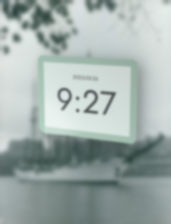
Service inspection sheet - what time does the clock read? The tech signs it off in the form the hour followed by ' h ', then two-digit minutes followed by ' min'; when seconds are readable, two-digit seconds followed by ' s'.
9 h 27 min
